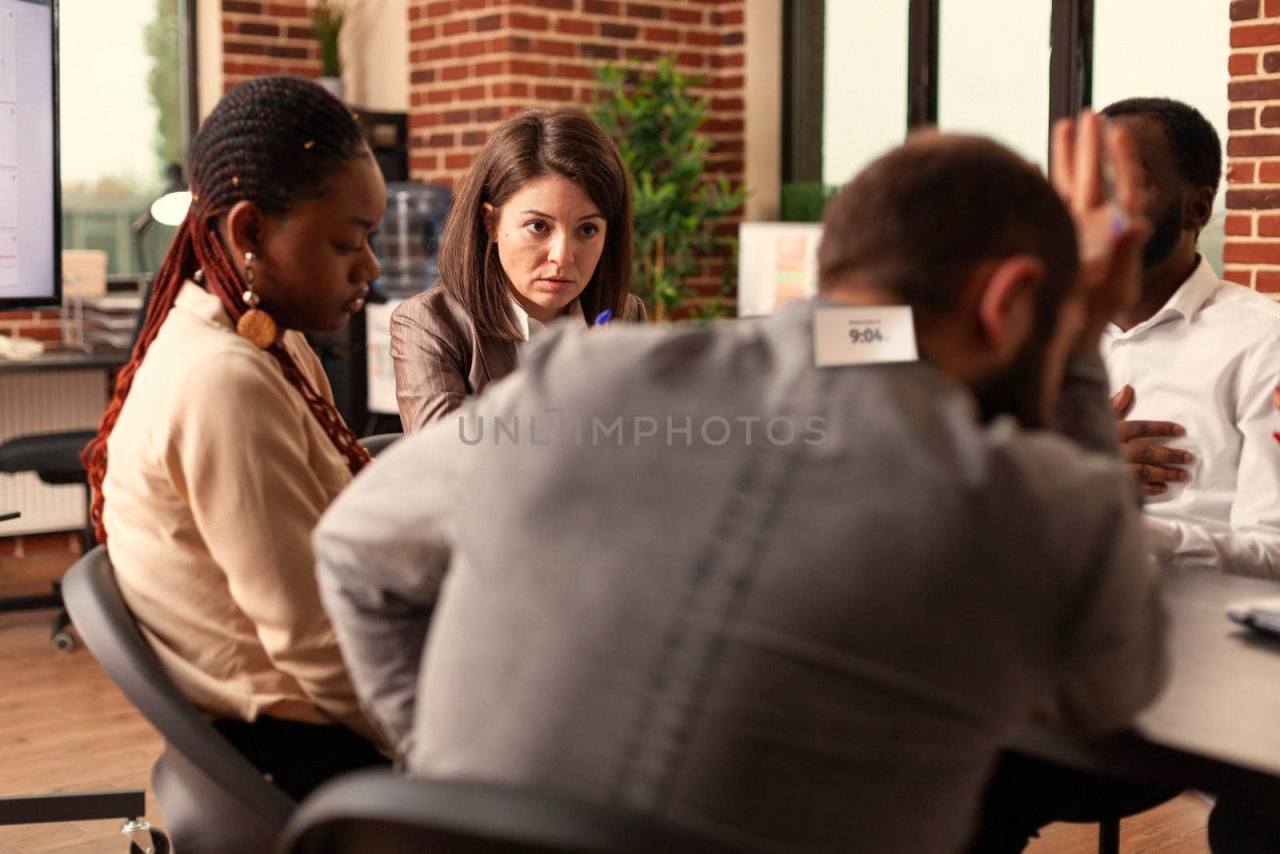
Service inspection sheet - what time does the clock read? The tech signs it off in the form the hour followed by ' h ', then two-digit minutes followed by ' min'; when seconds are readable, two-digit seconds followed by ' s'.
9 h 04 min
